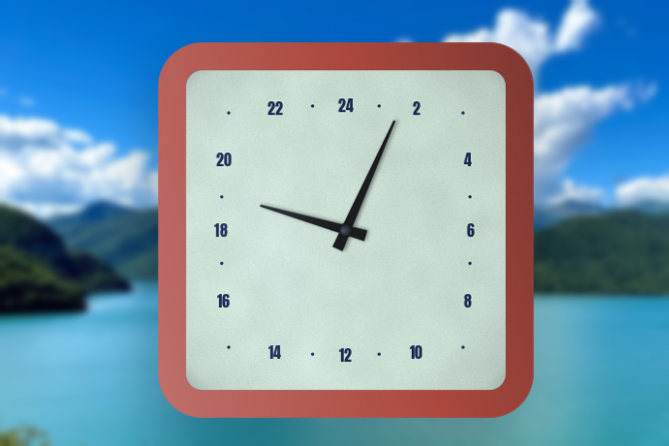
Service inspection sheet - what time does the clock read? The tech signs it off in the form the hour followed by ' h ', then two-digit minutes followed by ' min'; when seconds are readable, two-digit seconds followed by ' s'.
19 h 04 min
